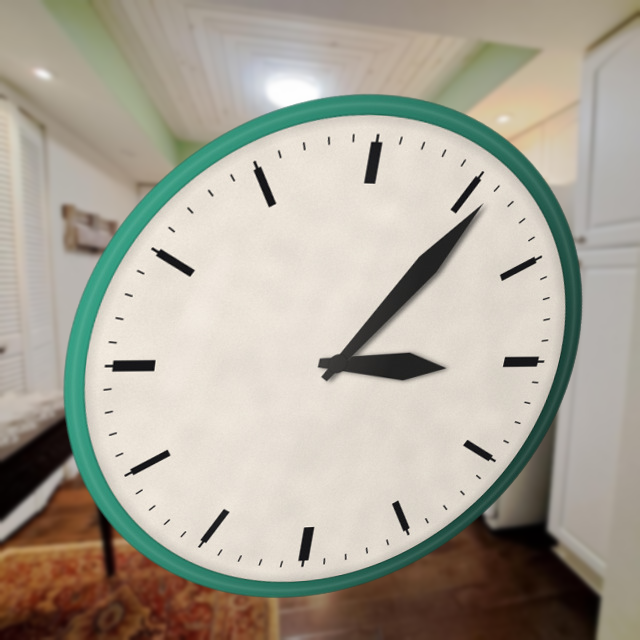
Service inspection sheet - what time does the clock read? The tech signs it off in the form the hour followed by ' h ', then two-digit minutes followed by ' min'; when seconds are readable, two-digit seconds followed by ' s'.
3 h 06 min
